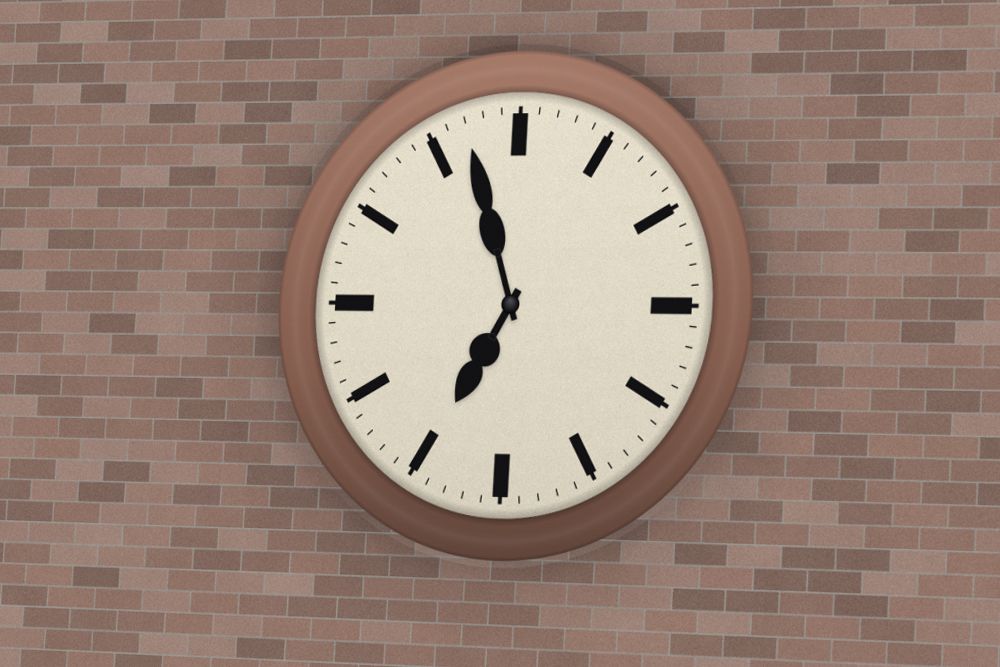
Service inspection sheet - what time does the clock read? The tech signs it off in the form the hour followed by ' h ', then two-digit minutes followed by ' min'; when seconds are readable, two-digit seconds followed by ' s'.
6 h 57 min
